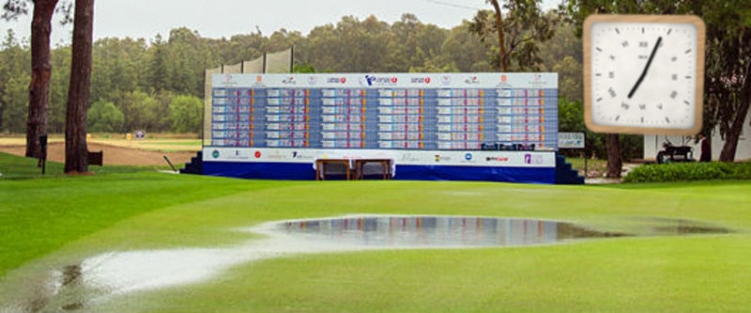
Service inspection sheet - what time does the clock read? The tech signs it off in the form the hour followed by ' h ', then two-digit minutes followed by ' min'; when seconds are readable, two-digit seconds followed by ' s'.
7 h 04 min
